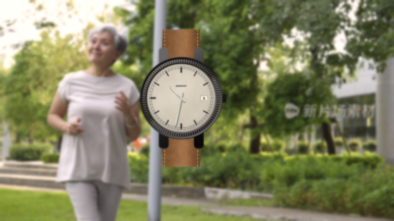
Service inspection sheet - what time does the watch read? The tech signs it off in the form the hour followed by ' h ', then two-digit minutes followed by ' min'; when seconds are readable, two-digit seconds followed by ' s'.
10 h 32 min
